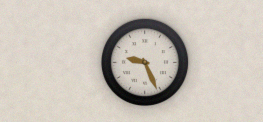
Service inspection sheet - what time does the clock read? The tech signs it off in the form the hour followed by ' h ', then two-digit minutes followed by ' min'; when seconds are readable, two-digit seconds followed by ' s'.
9 h 26 min
